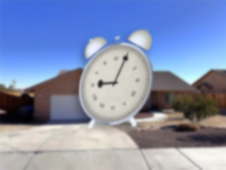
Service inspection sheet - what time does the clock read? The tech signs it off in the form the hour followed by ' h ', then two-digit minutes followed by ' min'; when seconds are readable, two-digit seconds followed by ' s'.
9 h 04 min
